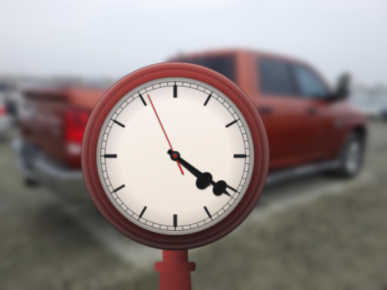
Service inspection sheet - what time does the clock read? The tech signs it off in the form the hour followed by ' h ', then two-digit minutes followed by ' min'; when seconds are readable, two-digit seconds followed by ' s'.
4 h 20 min 56 s
